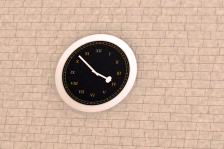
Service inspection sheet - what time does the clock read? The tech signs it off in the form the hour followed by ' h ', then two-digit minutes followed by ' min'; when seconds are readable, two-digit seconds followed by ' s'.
3 h 52 min
